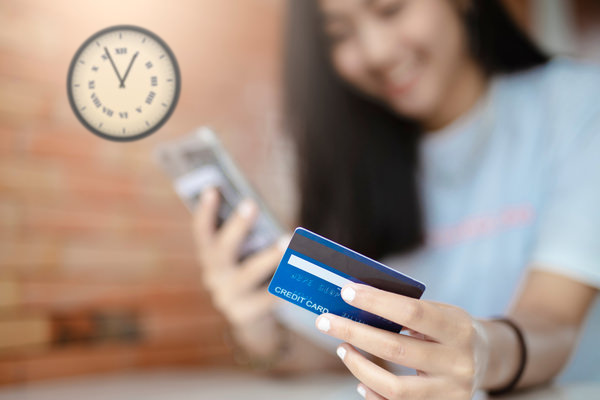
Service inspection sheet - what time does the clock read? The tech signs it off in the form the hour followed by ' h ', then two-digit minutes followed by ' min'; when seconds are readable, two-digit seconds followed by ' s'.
12 h 56 min
